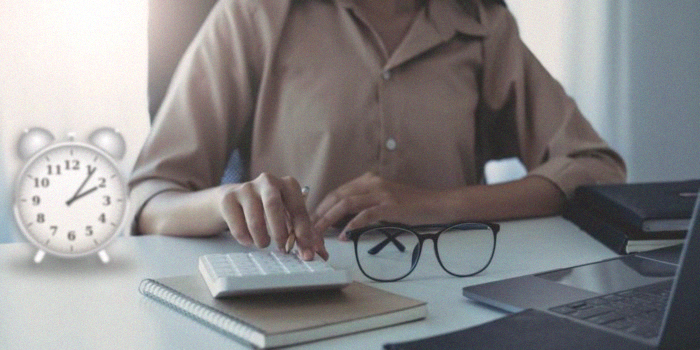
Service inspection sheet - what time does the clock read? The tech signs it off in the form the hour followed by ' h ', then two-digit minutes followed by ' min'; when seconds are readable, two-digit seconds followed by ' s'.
2 h 06 min
